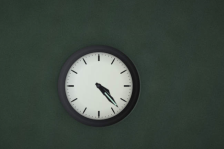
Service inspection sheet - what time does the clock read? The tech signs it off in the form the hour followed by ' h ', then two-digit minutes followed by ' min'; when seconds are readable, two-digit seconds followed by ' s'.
4 h 23 min
